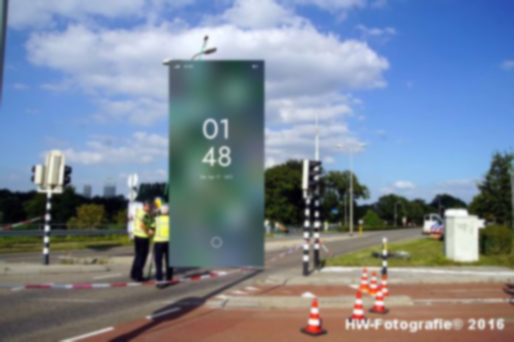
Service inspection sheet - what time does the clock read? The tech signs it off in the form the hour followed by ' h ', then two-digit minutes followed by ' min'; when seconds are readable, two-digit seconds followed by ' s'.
1 h 48 min
